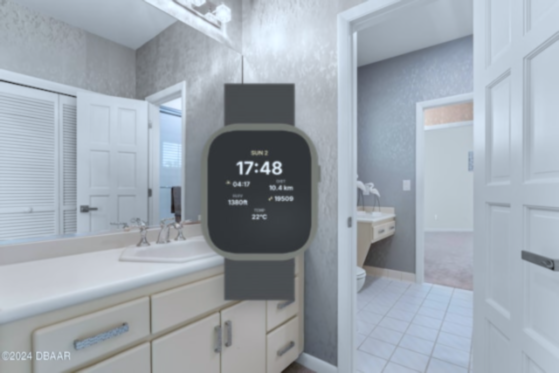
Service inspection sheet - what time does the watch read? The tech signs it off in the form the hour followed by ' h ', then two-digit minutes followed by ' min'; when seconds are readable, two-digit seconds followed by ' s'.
17 h 48 min
